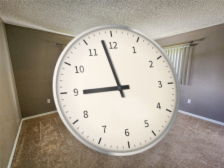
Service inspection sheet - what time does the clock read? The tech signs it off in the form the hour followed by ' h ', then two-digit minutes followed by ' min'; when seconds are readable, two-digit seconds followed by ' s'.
8 h 58 min
